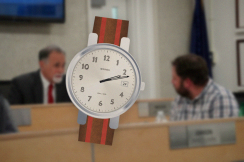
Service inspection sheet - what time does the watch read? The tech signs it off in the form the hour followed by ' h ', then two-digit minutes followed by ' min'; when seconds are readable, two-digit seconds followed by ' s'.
2 h 12 min
